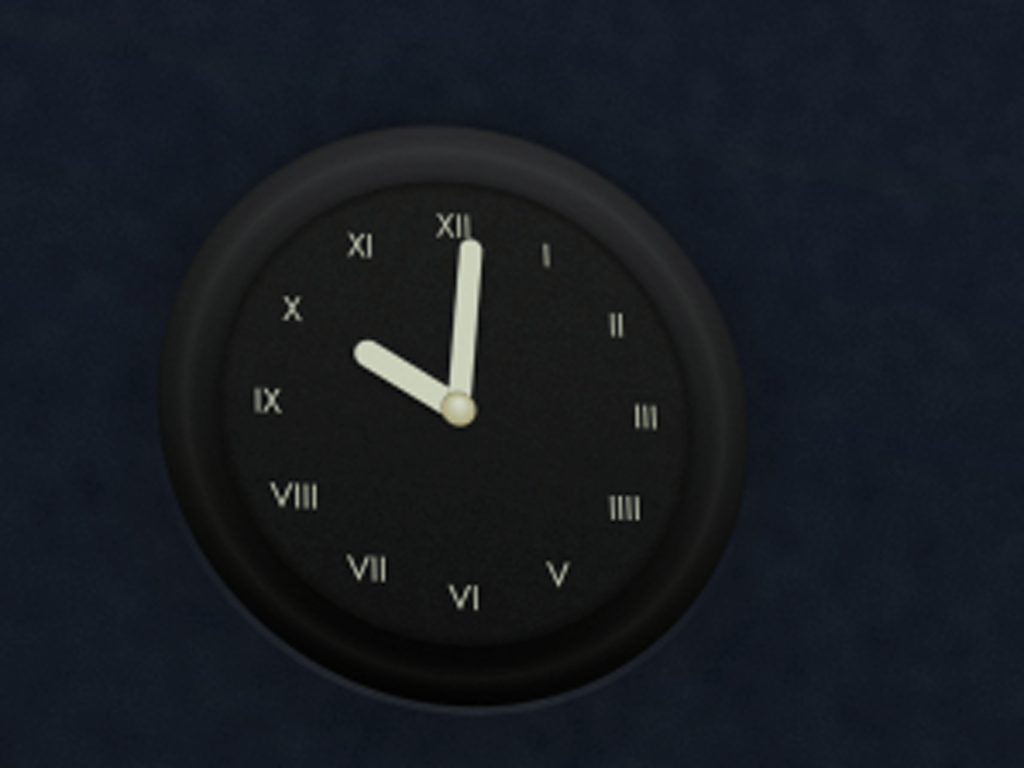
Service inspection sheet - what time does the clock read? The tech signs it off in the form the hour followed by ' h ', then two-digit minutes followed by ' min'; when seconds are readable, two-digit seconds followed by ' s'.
10 h 01 min
